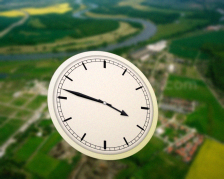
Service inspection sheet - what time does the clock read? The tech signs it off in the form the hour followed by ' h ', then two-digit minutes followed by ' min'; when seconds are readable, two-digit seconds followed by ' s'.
3 h 47 min
